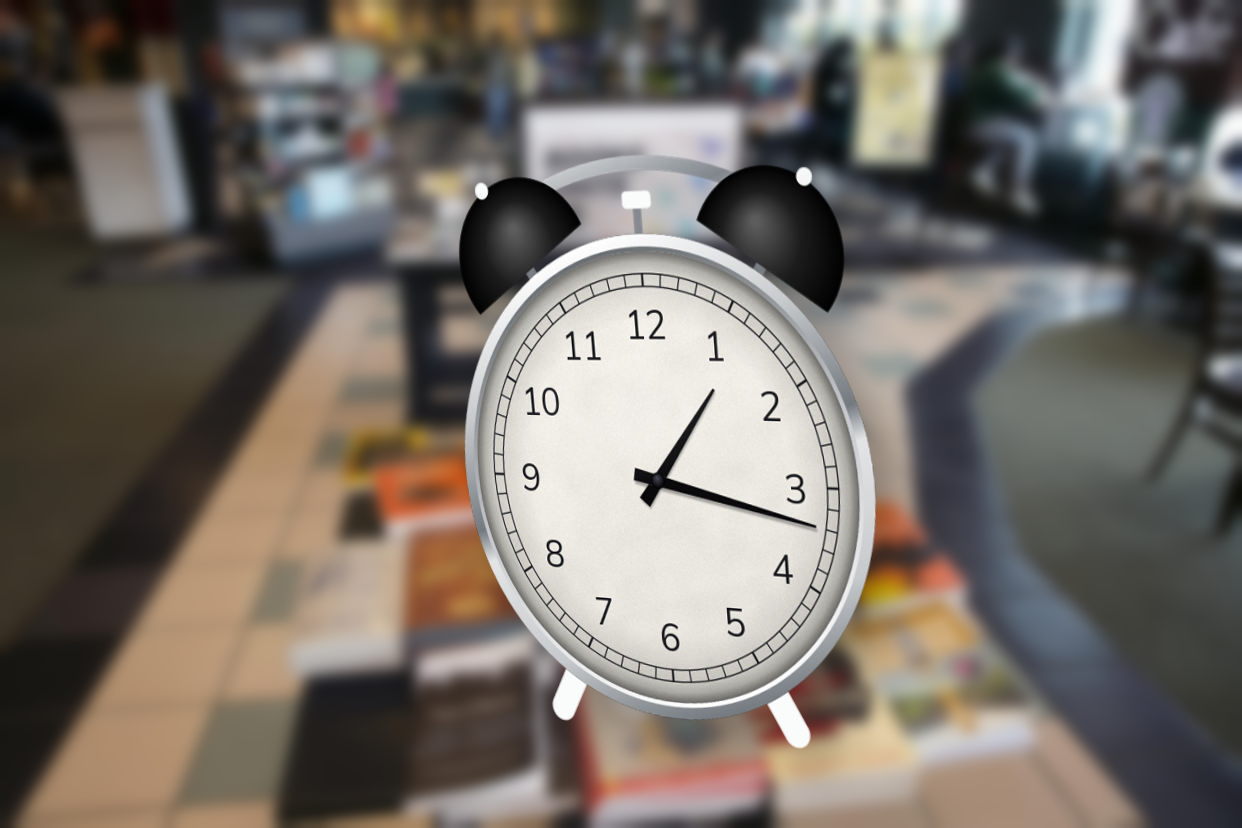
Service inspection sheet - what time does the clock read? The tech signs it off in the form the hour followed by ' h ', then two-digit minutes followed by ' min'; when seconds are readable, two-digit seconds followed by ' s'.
1 h 17 min
